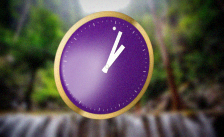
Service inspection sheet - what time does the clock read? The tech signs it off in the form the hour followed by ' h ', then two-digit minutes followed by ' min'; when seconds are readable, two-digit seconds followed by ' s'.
1 h 02 min
